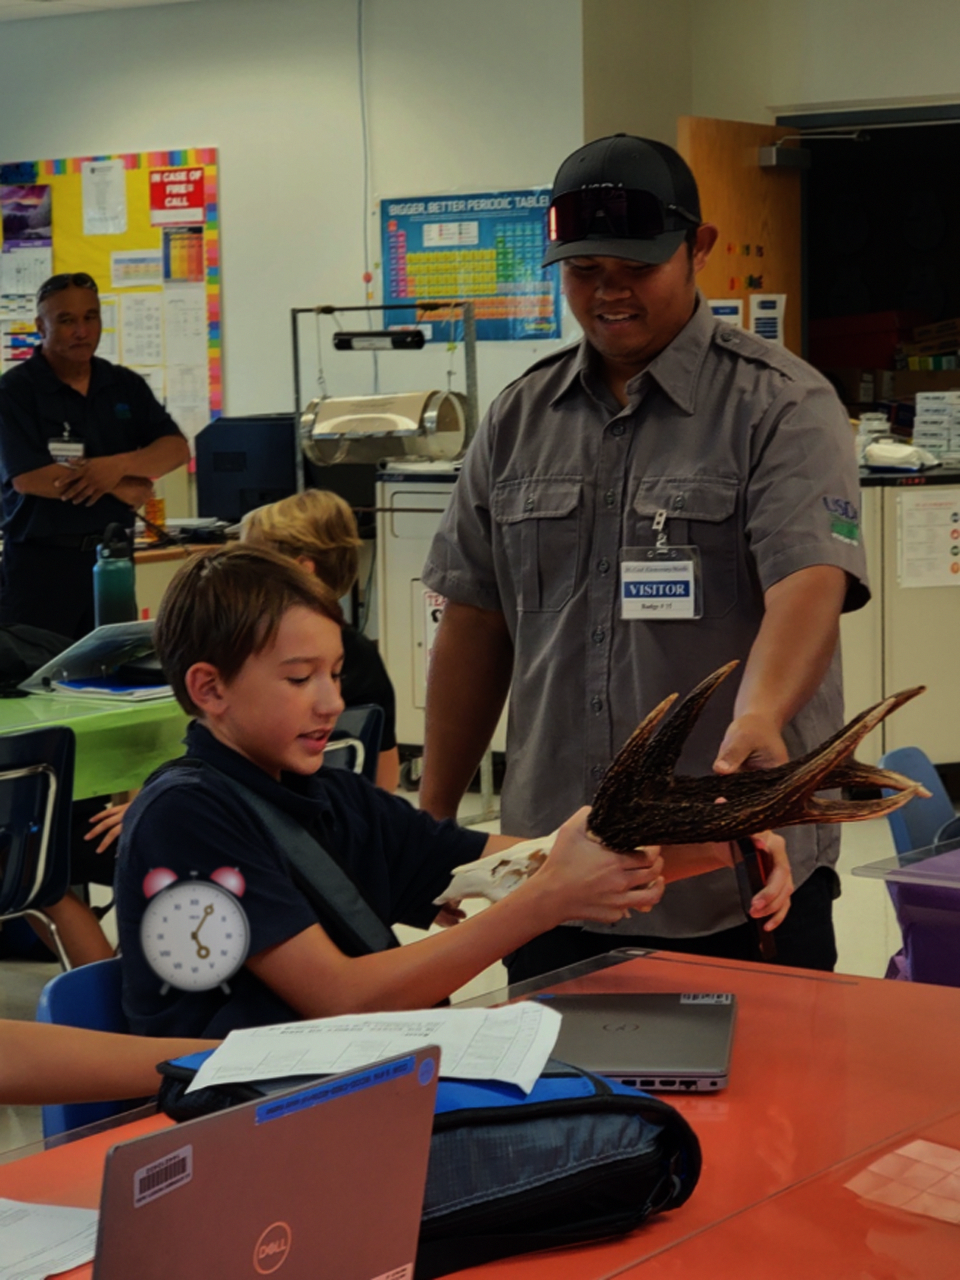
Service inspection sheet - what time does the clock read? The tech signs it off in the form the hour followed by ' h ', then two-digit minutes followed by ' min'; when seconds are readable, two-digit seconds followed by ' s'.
5 h 05 min
